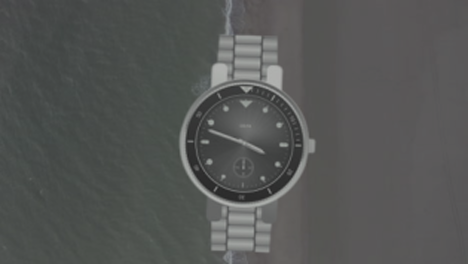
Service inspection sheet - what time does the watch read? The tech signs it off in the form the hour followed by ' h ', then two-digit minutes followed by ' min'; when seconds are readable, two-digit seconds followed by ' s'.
3 h 48 min
